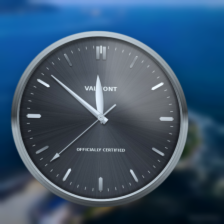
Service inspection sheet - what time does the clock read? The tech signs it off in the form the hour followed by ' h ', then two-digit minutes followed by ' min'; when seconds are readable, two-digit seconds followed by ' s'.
11 h 51 min 38 s
